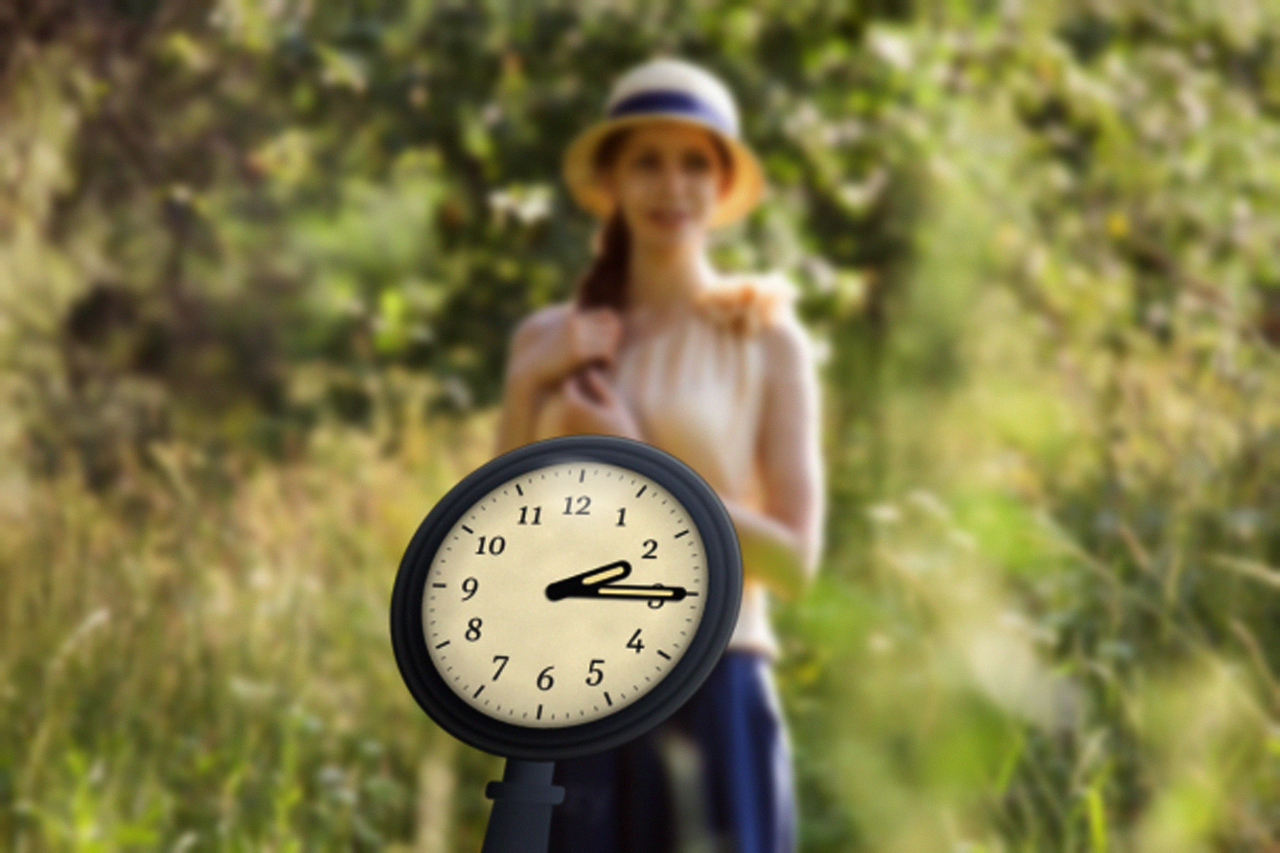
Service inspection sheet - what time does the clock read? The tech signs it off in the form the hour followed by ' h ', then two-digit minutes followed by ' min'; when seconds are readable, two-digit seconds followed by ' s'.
2 h 15 min
